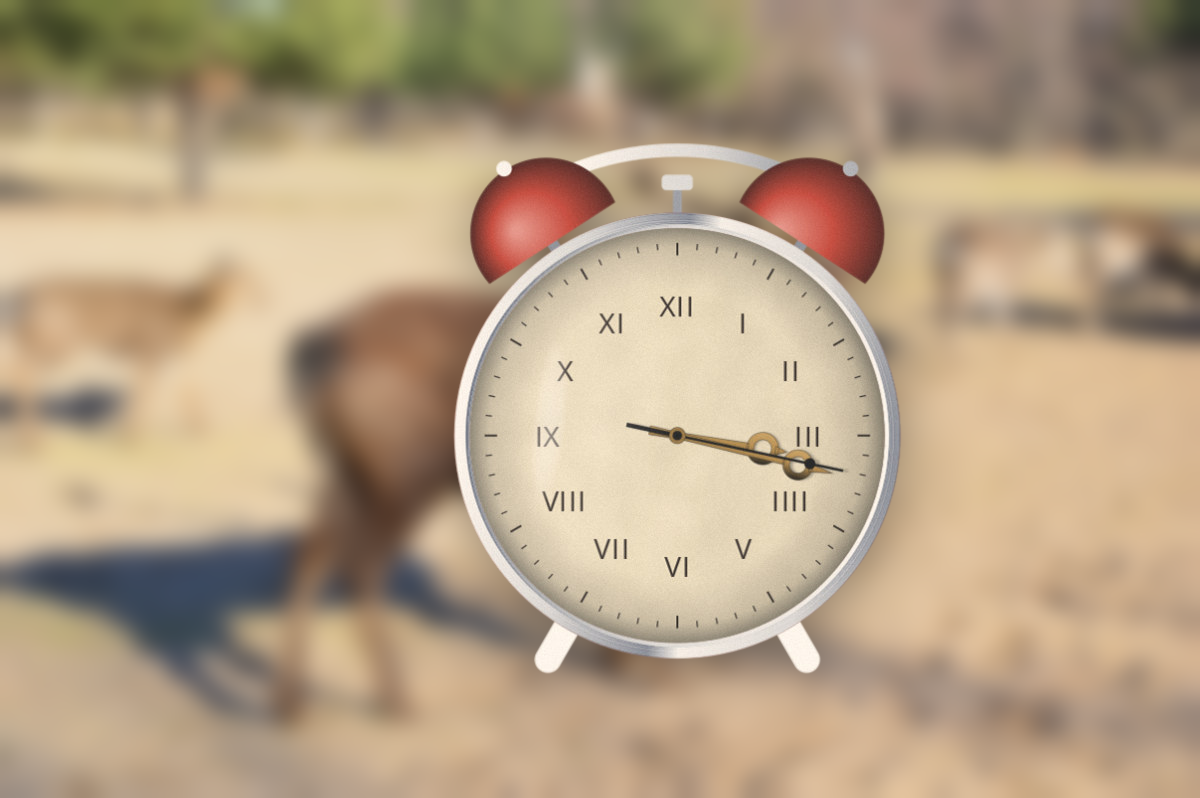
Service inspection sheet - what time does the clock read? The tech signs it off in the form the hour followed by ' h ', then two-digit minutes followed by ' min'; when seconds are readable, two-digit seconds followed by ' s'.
3 h 17 min 17 s
